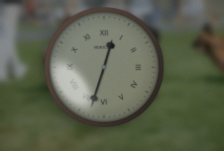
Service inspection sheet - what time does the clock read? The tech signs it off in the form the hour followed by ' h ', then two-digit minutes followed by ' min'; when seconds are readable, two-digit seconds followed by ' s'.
12 h 33 min
